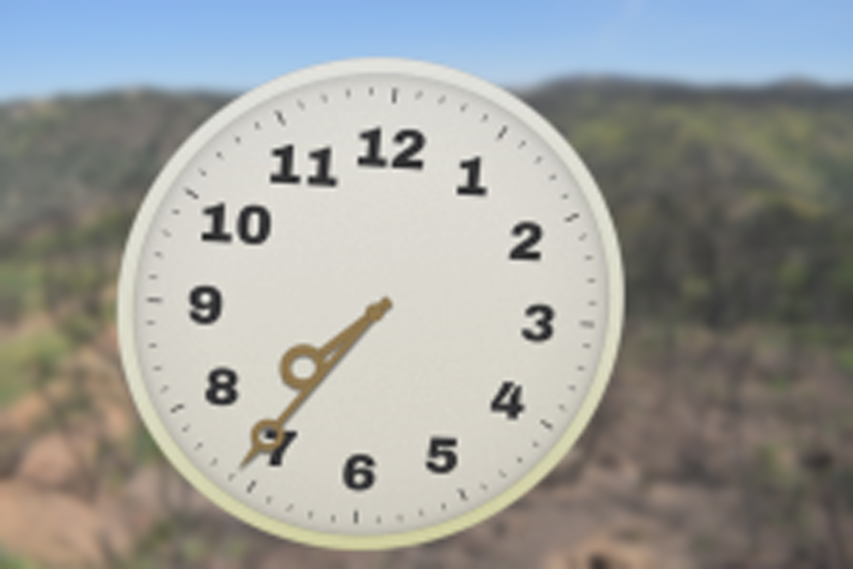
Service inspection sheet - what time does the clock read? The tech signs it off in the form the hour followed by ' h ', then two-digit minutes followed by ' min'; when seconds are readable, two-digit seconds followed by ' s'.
7 h 36 min
